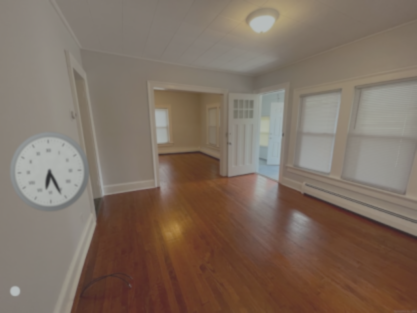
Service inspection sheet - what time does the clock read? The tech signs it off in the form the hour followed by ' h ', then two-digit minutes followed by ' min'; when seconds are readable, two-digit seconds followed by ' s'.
6 h 26 min
